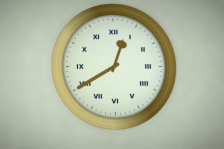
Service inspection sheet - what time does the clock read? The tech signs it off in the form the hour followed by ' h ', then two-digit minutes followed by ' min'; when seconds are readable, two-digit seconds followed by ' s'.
12 h 40 min
